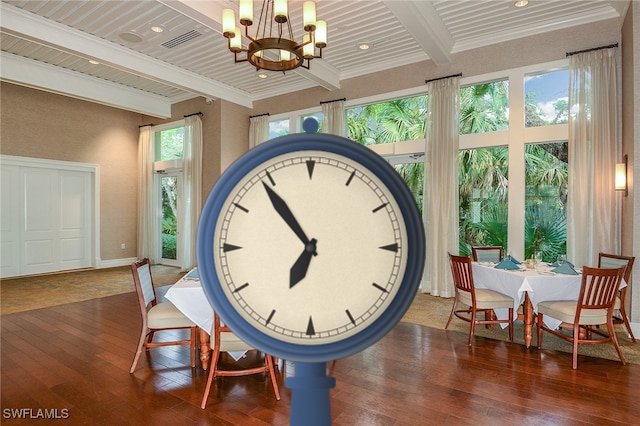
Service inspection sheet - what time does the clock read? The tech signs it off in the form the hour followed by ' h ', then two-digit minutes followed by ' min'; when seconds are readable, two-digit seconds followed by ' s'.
6 h 54 min
